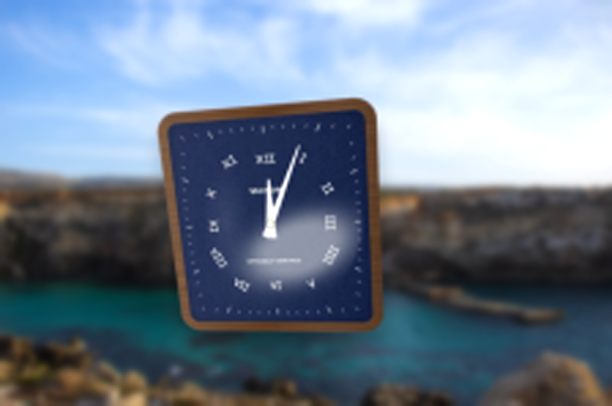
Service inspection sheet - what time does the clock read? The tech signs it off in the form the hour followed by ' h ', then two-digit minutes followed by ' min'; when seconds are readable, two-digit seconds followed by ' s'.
12 h 04 min
